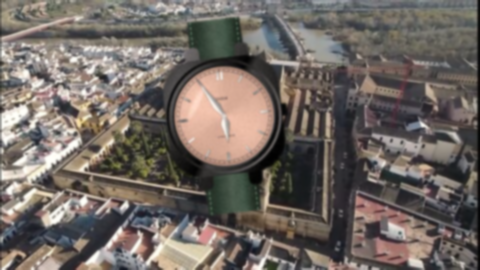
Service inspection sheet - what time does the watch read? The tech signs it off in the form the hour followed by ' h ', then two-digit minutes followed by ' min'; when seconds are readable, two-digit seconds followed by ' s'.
5 h 55 min
